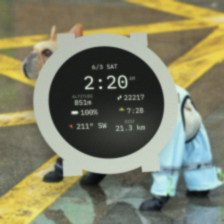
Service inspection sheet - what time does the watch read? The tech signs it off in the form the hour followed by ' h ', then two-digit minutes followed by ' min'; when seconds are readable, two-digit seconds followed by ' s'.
2 h 20 min
